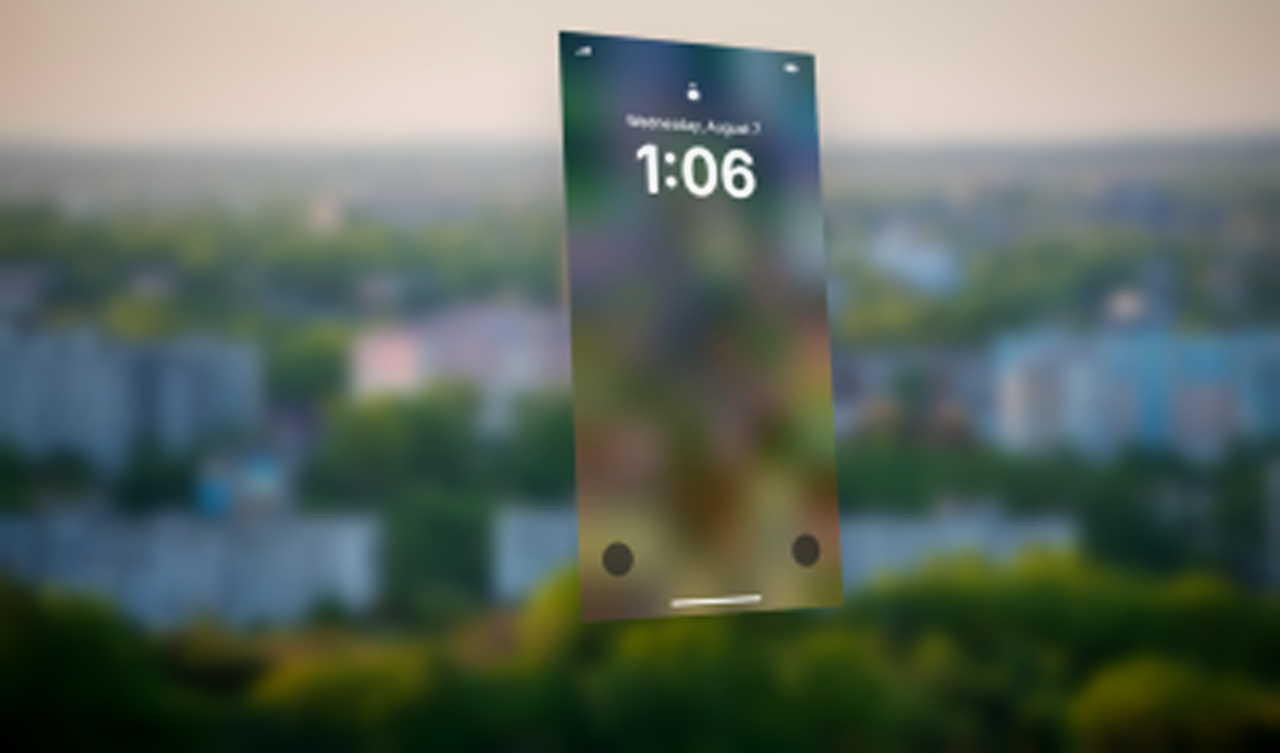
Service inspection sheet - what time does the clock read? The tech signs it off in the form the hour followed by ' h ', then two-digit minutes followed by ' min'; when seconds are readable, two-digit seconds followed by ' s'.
1 h 06 min
